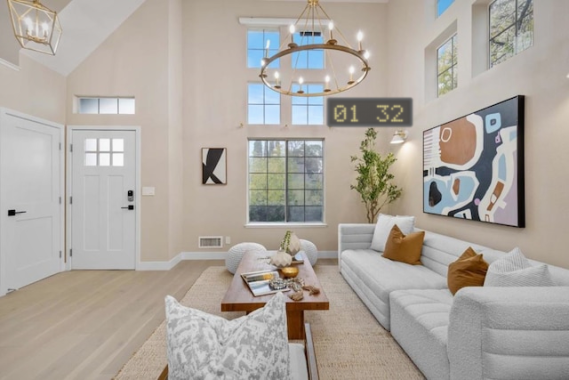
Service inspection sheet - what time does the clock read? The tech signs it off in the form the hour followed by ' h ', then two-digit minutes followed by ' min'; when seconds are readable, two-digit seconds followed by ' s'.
1 h 32 min
